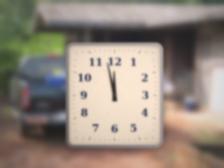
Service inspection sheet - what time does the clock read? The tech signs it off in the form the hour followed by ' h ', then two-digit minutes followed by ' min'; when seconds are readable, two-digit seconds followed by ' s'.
11 h 58 min
